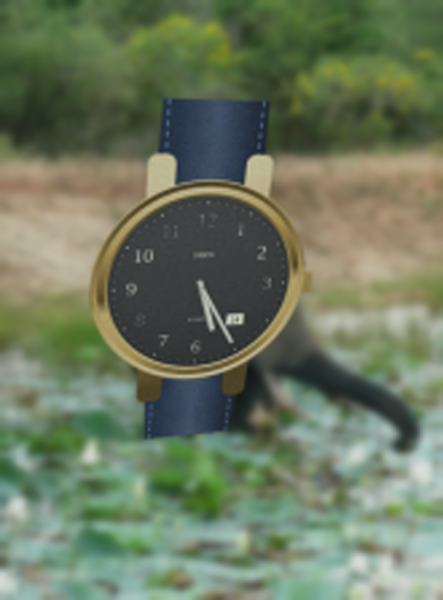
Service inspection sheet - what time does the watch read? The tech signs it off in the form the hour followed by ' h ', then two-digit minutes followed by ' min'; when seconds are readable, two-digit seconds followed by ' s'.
5 h 25 min
